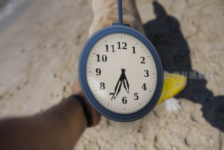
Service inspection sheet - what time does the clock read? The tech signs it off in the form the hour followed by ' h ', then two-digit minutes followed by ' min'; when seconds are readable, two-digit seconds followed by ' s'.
5 h 34 min
